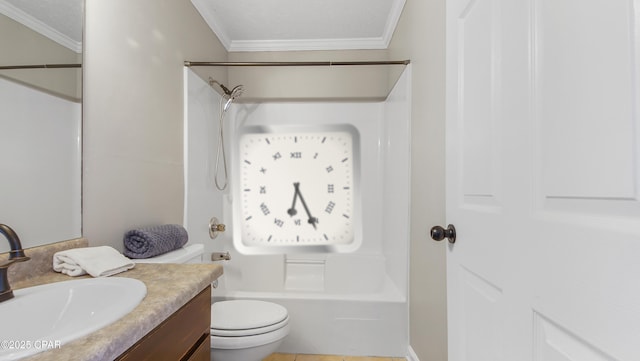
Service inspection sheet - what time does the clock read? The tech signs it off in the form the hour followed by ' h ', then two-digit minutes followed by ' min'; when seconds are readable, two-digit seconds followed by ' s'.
6 h 26 min
